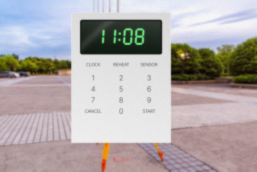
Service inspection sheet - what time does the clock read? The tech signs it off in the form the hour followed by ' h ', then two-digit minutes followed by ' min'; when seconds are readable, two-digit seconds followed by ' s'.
11 h 08 min
